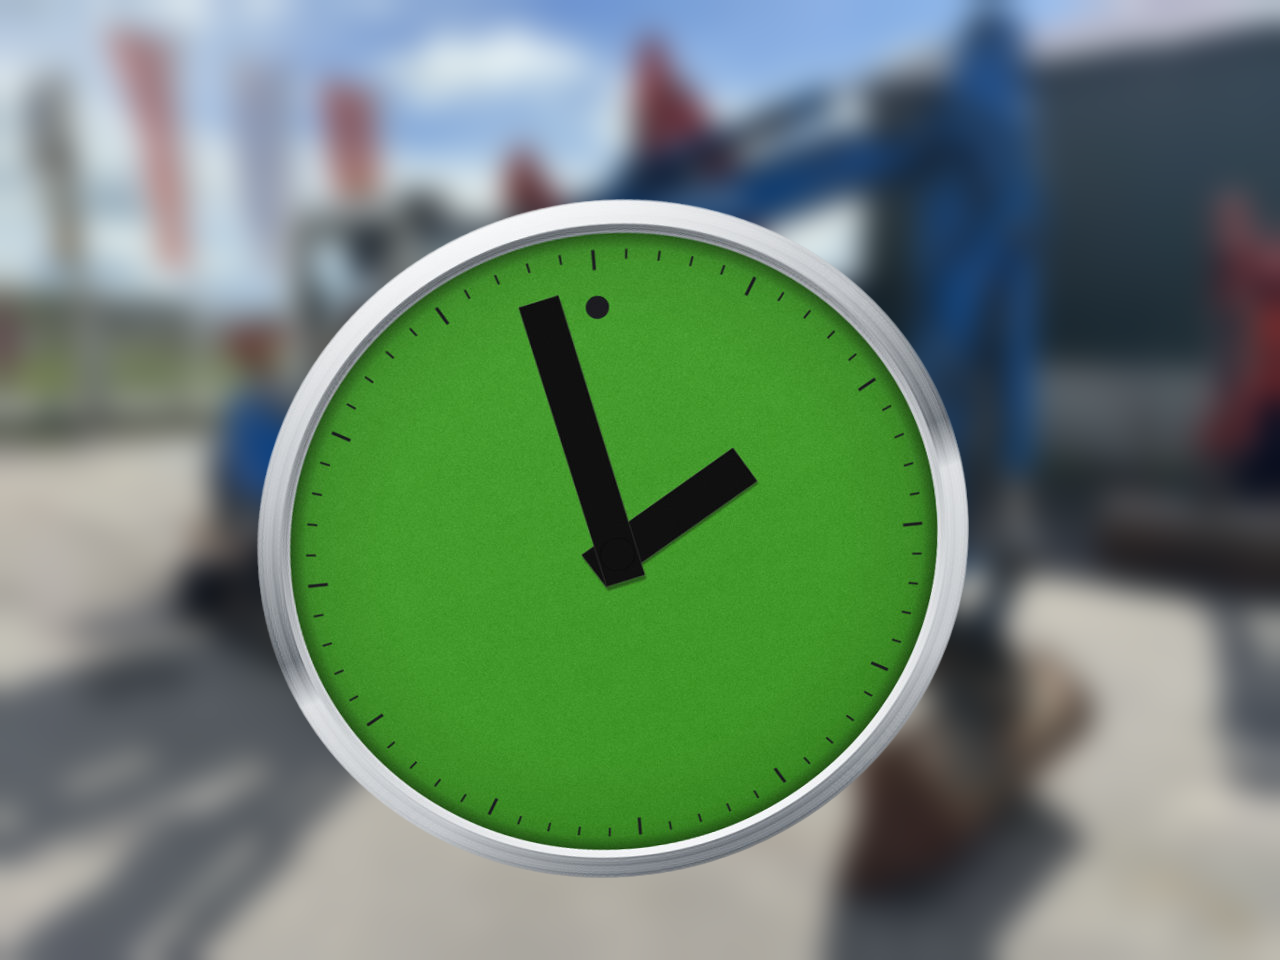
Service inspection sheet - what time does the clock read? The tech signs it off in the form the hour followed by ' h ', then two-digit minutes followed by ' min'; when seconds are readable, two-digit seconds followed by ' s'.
1 h 58 min
